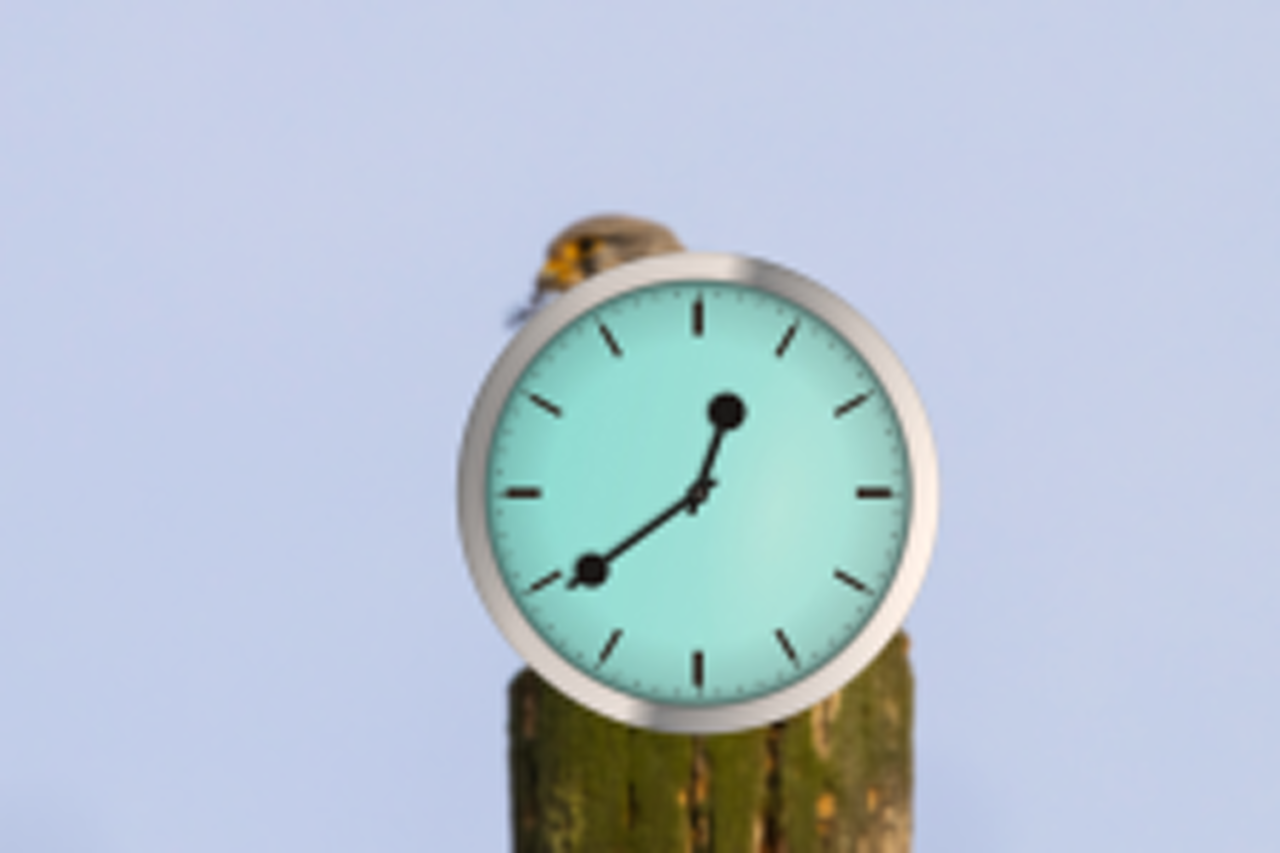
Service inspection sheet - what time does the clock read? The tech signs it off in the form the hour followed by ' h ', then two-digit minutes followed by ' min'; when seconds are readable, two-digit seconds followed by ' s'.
12 h 39 min
